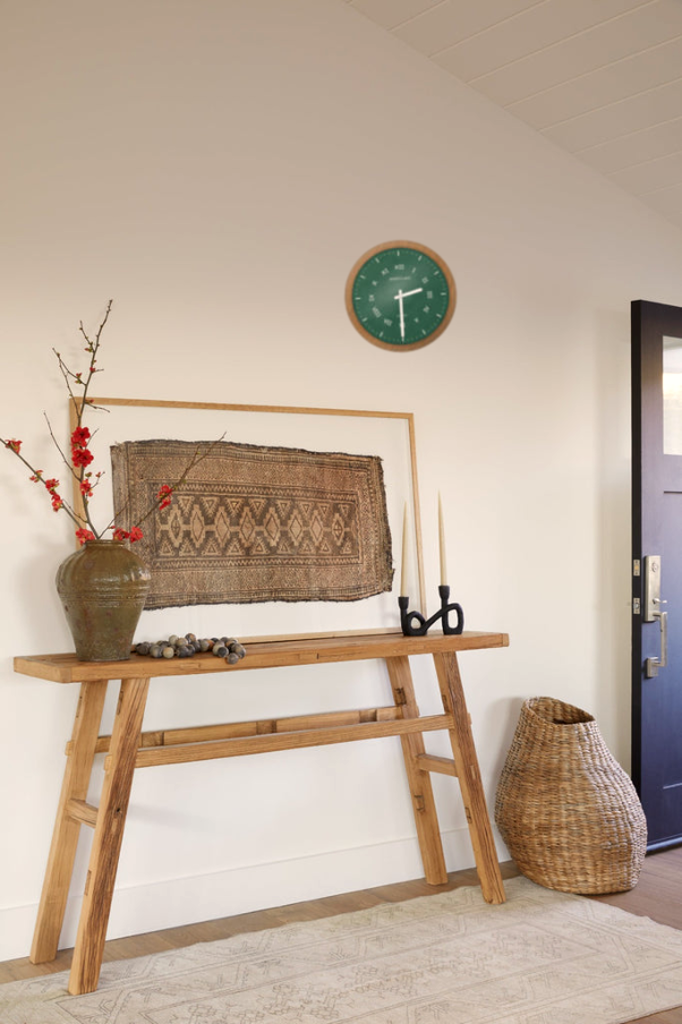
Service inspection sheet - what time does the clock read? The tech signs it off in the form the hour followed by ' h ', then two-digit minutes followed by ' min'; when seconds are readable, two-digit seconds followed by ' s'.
2 h 30 min
